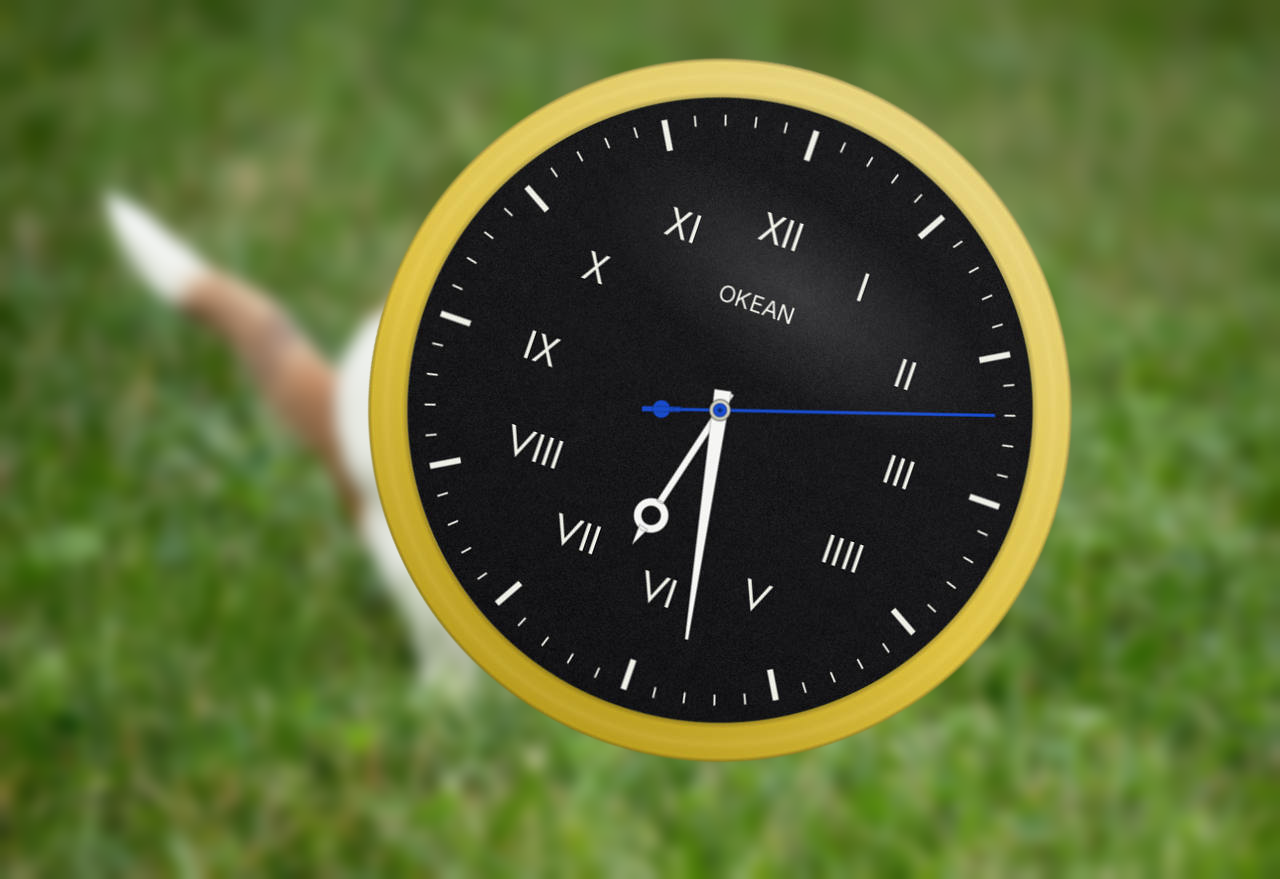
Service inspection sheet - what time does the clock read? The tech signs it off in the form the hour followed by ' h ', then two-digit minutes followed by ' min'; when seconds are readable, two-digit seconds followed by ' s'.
6 h 28 min 12 s
